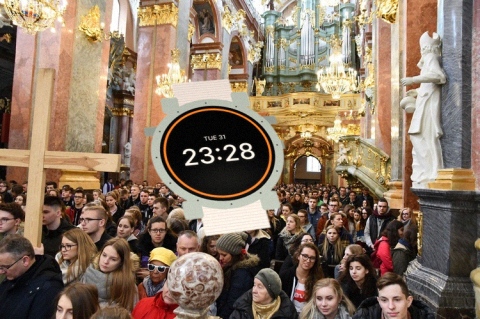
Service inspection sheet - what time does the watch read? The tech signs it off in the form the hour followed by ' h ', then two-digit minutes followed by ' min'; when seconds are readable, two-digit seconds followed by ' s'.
23 h 28 min
